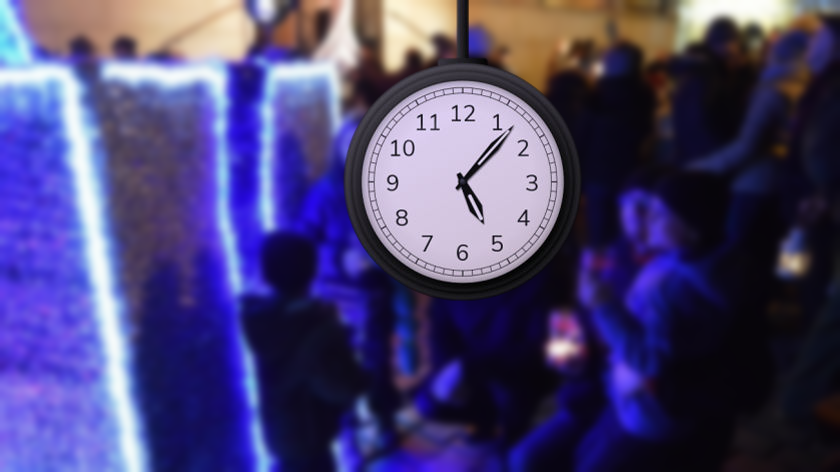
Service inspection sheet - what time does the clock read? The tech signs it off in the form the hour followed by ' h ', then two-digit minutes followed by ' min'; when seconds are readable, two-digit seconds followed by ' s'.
5 h 07 min
